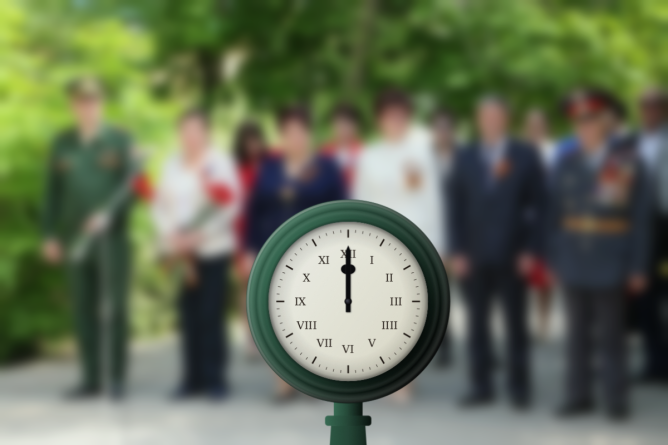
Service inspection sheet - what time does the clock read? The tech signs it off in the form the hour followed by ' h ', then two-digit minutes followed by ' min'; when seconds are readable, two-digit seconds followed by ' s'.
12 h 00 min
